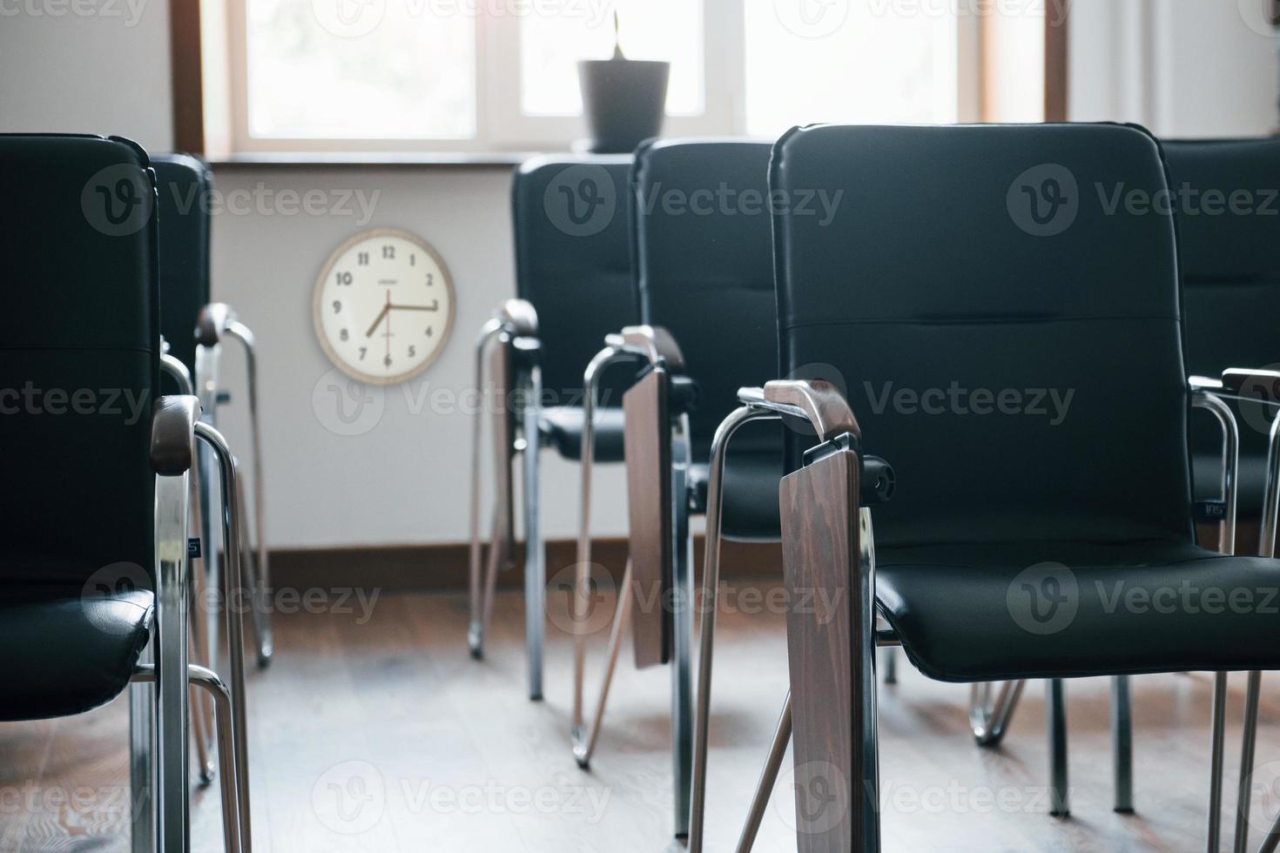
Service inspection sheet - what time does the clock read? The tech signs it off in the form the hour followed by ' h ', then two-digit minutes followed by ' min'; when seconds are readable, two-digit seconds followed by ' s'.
7 h 15 min 30 s
